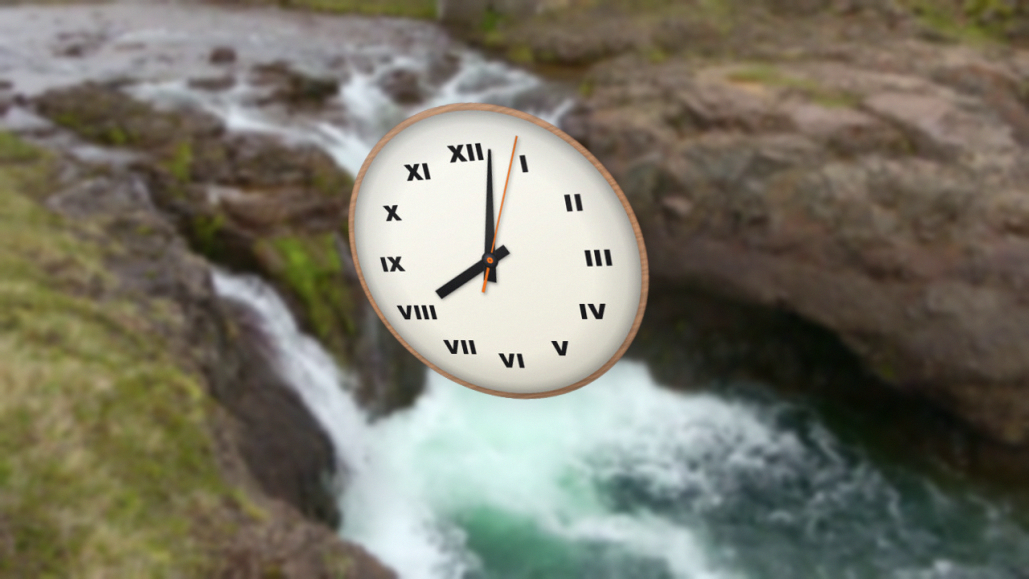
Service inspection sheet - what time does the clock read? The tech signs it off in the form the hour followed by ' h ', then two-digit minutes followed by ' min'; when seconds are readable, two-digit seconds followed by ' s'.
8 h 02 min 04 s
